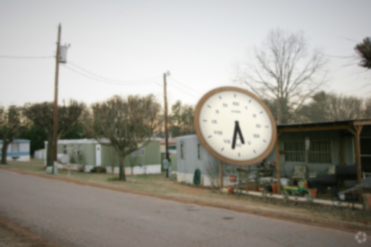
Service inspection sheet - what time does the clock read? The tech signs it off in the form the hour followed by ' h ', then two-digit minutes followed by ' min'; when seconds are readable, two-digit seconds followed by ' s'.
5 h 32 min
